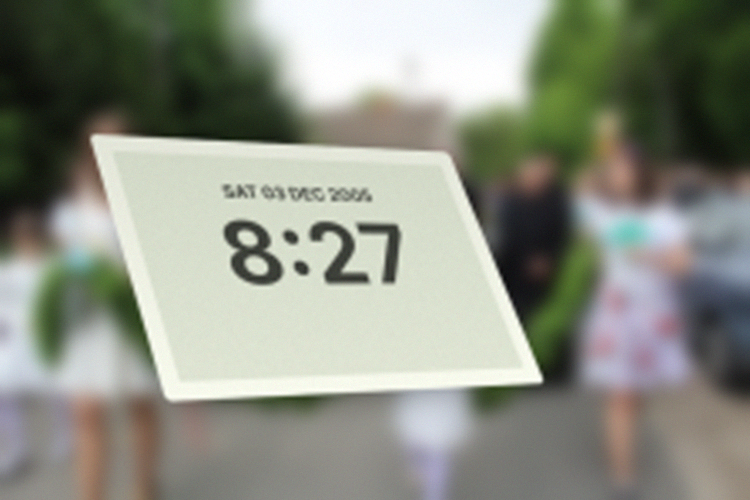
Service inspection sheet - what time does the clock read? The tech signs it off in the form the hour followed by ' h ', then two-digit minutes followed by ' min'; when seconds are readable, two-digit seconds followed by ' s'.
8 h 27 min
